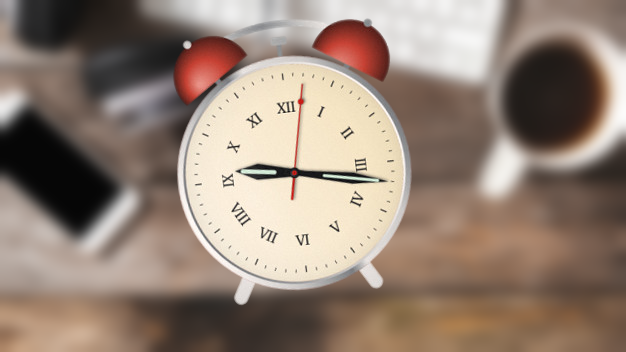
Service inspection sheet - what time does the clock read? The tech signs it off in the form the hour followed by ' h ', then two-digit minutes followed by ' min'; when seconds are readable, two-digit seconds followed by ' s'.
9 h 17 min 02 s
